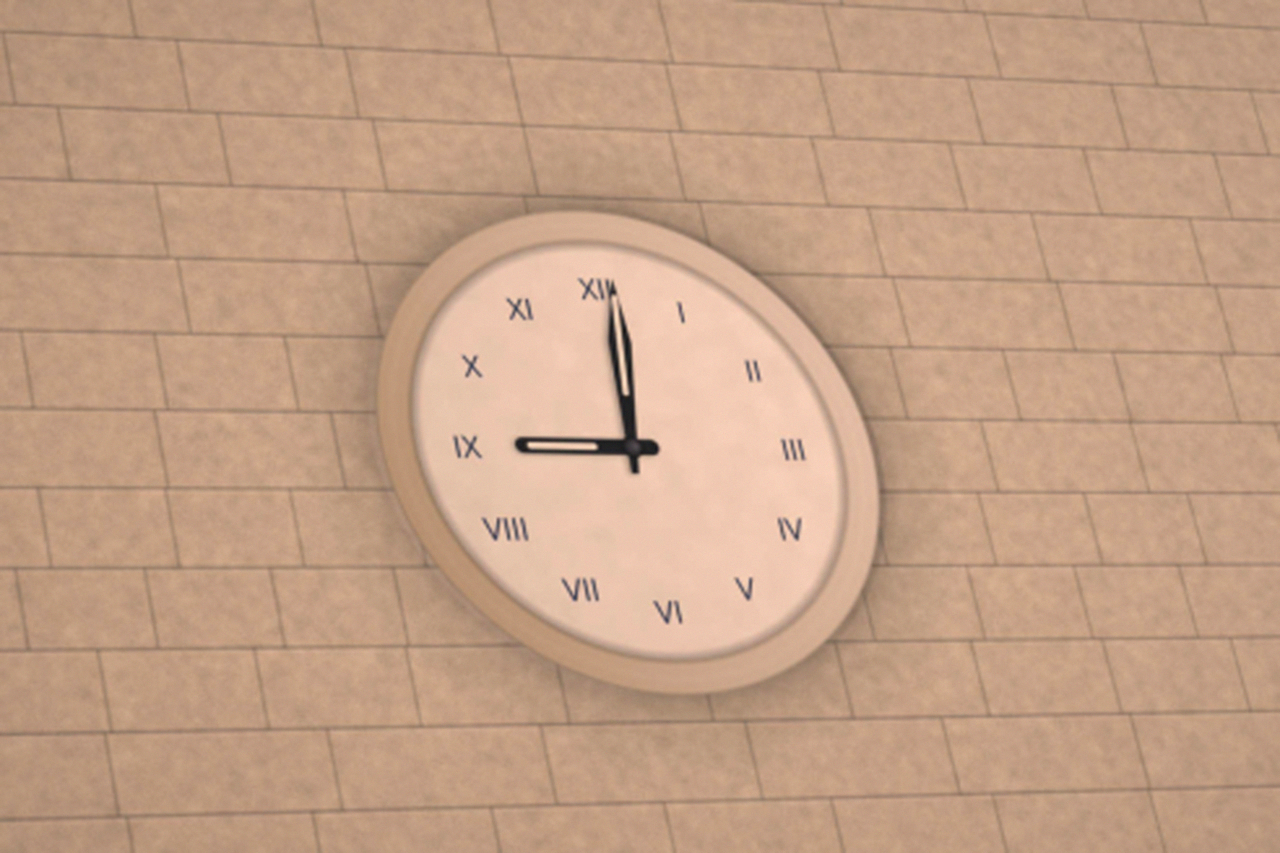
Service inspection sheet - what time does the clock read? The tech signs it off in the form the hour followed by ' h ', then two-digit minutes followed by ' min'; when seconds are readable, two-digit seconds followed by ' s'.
9 h 01 min
